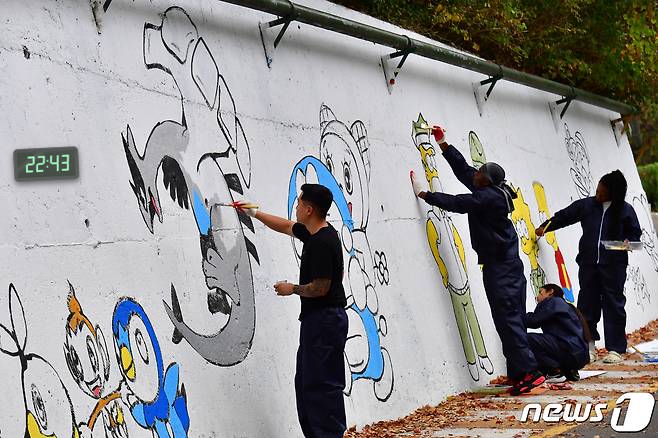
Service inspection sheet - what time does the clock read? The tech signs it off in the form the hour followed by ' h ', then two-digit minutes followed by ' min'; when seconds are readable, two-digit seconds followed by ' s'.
22 h 43 min
